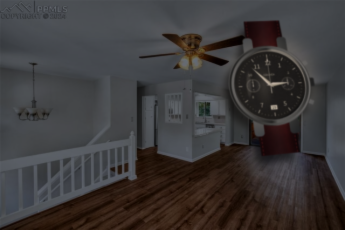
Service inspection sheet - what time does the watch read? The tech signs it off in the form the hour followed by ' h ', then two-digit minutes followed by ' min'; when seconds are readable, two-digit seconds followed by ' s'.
2 h 53 min
